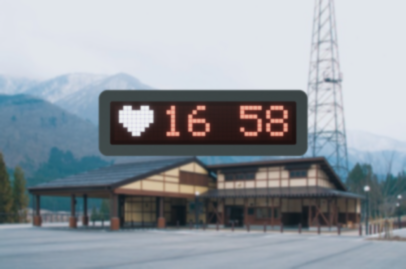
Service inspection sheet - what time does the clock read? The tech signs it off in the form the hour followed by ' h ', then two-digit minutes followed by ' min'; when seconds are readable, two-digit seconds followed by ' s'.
16 h 58 min
